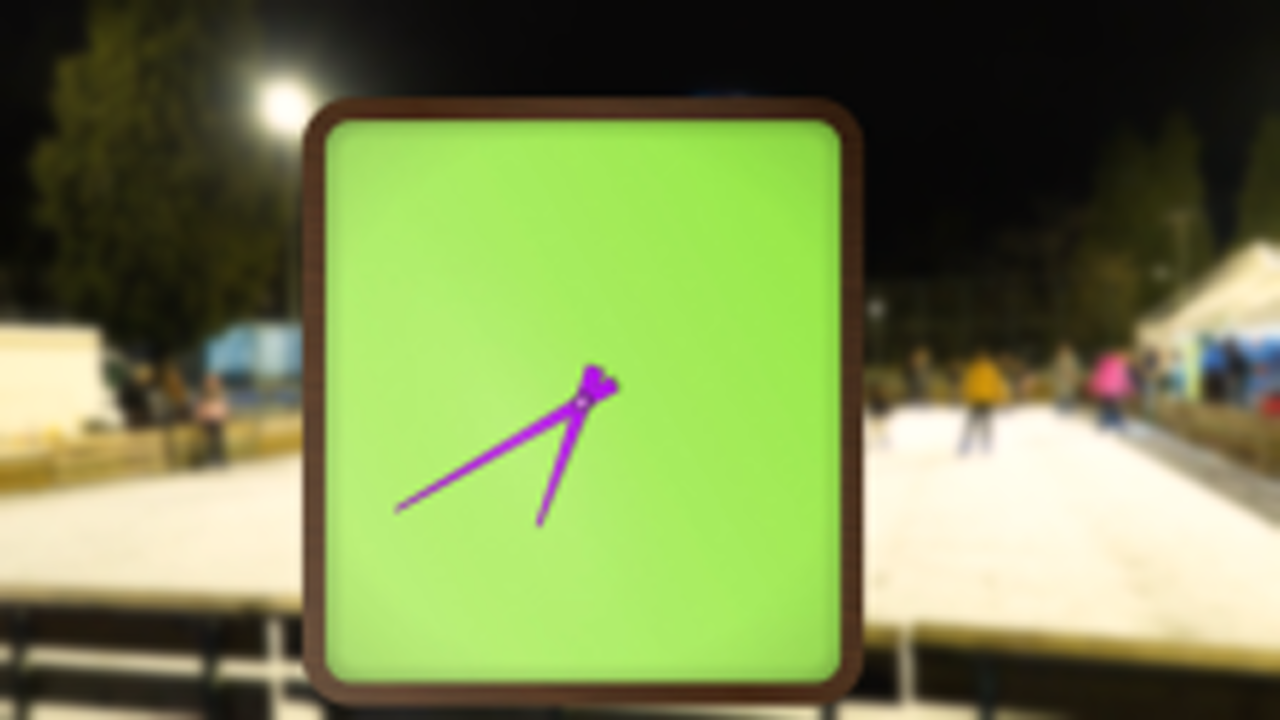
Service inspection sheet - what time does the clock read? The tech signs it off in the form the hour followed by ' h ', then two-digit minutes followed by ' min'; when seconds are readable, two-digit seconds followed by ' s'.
6 h 40 min
